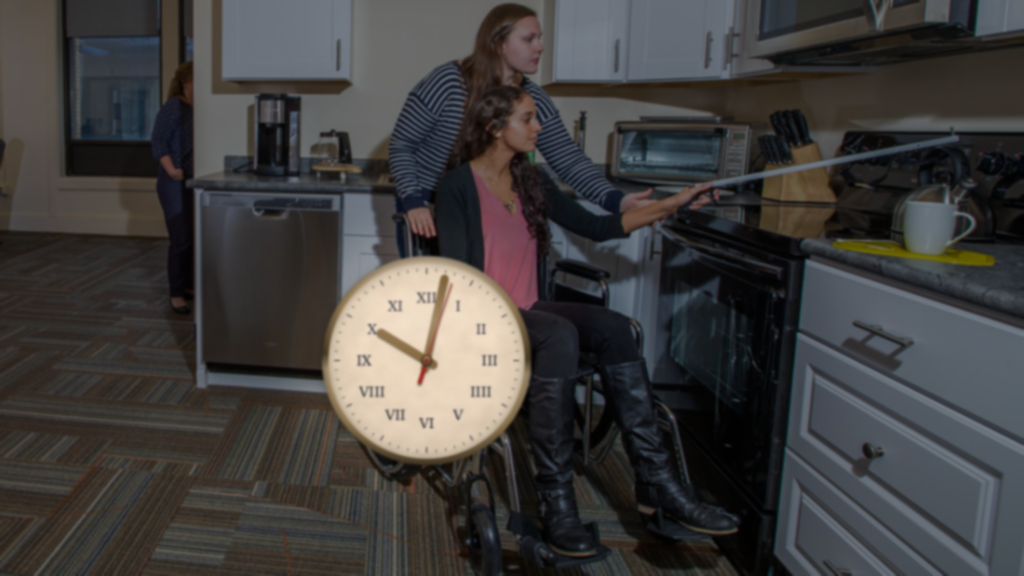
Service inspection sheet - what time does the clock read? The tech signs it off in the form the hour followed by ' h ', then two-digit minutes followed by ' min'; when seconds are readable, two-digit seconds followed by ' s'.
10 h 02 min 03 s
